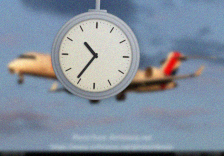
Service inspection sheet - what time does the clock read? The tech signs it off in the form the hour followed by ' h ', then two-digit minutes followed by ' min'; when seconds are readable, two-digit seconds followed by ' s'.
10 h 36 min
